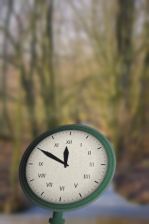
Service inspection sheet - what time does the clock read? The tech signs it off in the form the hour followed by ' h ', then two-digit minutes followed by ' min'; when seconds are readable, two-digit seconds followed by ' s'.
11 h 50 min
